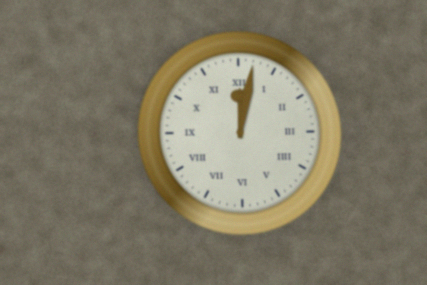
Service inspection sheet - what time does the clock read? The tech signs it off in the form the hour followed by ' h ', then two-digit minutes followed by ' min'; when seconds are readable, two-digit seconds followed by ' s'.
12 h 02 min
